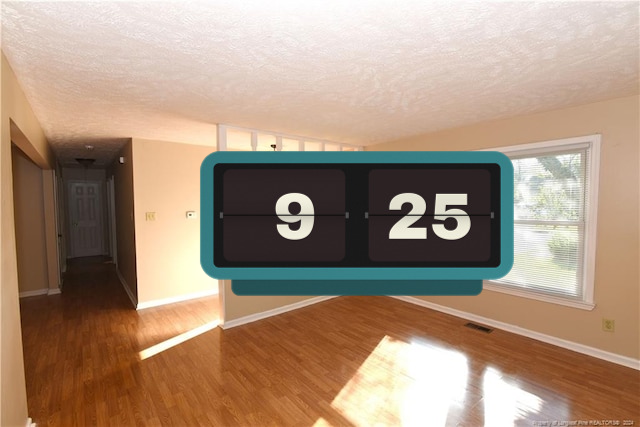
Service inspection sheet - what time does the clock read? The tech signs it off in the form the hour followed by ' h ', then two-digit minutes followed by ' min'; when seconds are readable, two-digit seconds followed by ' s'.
9 h 25 min
